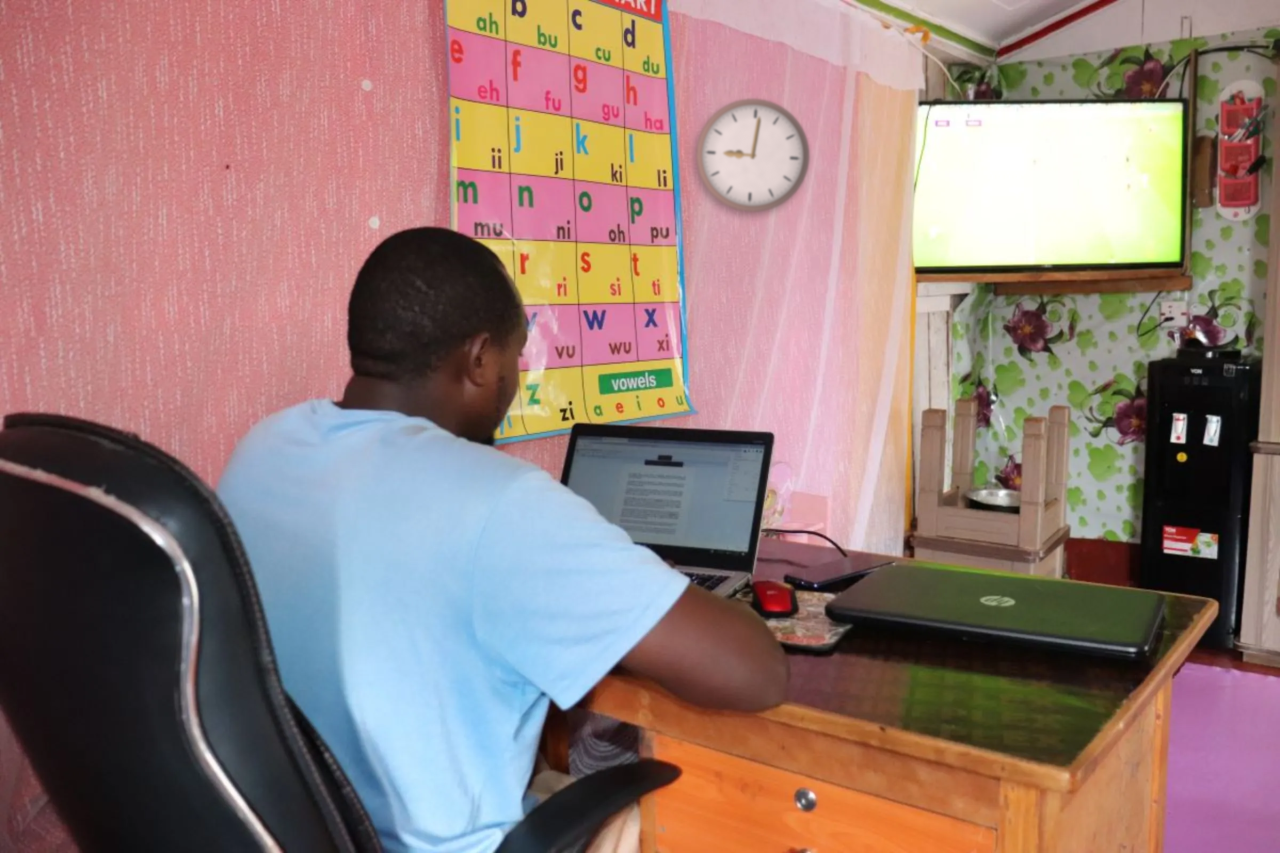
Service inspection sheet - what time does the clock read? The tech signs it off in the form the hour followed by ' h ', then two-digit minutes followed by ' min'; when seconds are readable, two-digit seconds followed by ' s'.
9 h 01 min
